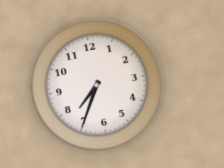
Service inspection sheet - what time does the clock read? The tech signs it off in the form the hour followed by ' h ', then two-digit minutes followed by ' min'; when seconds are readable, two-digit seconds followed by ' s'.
7 h 35 min
